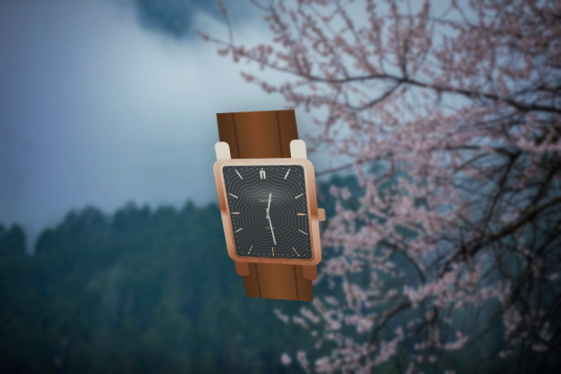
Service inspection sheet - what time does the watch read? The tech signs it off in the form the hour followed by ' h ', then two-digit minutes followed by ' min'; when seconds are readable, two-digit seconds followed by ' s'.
12 h 29 min
